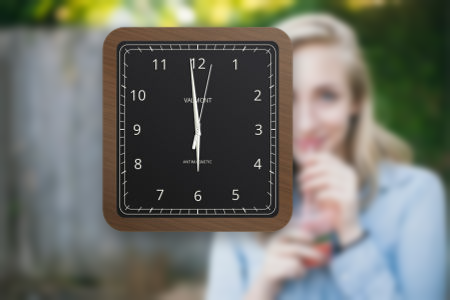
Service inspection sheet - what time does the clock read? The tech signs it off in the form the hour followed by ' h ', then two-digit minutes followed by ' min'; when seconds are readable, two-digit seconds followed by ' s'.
5 h 59 min 02 s
